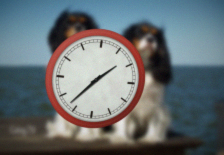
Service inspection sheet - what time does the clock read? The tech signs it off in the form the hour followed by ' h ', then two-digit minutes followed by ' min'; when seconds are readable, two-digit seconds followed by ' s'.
1 h 37 min
